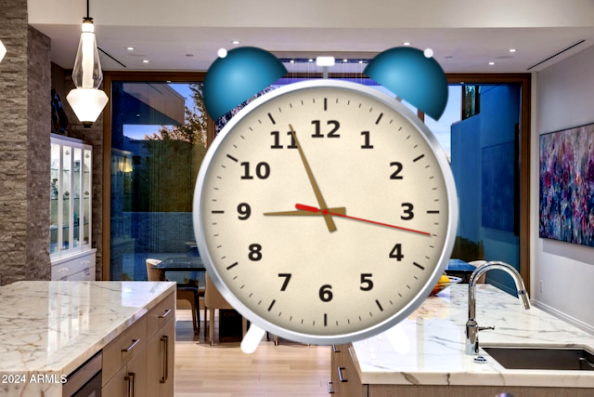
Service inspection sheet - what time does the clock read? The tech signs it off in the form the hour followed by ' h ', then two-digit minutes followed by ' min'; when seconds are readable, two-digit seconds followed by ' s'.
8 h 56 min 17 s
